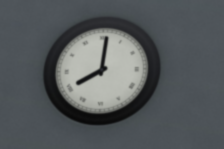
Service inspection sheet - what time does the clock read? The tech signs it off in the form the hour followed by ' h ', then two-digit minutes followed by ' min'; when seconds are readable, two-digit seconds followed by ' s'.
8 h 01 min
